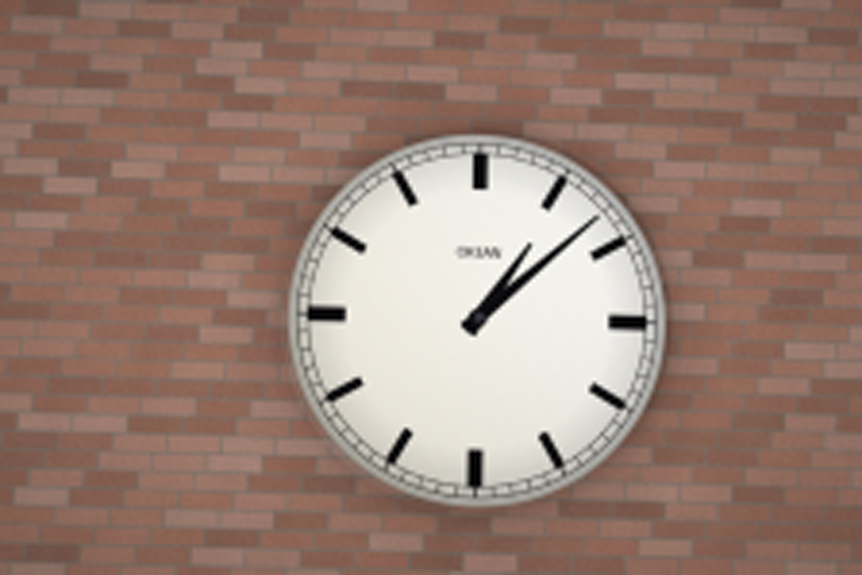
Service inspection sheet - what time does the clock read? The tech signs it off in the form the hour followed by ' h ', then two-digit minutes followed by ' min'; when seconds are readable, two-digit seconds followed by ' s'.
1 h 08 min
